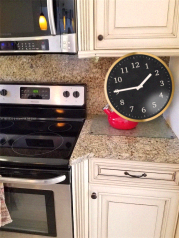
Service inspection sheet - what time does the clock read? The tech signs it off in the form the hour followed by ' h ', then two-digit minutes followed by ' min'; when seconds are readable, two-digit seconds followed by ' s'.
1 h 45 min
